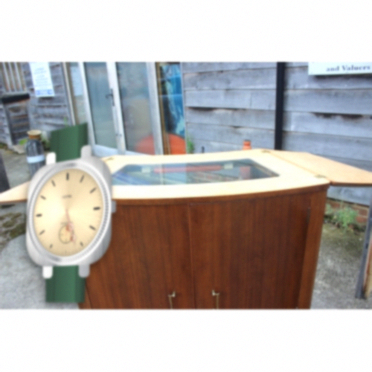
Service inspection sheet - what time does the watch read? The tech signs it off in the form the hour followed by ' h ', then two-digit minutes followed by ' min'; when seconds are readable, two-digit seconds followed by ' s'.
5 h 27 min
